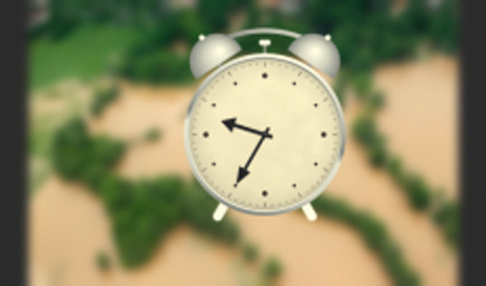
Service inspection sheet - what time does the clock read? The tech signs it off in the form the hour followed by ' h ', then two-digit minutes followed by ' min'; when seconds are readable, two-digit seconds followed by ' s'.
9 h 35 min
